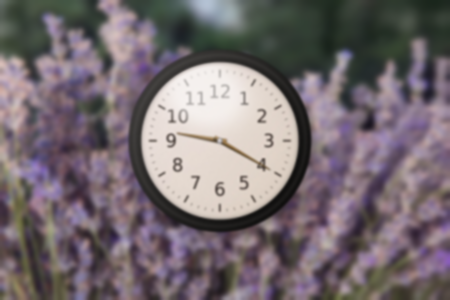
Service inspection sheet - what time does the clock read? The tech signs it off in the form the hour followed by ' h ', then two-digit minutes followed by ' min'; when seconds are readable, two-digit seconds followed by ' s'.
9 h 20 min
